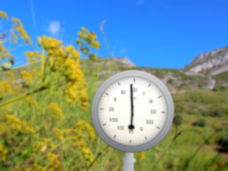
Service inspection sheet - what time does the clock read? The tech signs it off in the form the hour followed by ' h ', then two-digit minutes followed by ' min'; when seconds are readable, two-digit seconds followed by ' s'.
5 h 59 min
